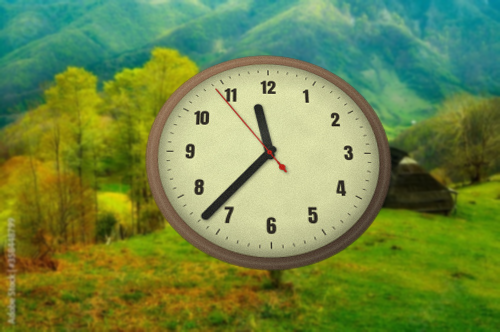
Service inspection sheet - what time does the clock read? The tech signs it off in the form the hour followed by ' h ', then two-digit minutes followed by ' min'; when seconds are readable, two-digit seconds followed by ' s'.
11 h 36 min 54 s
